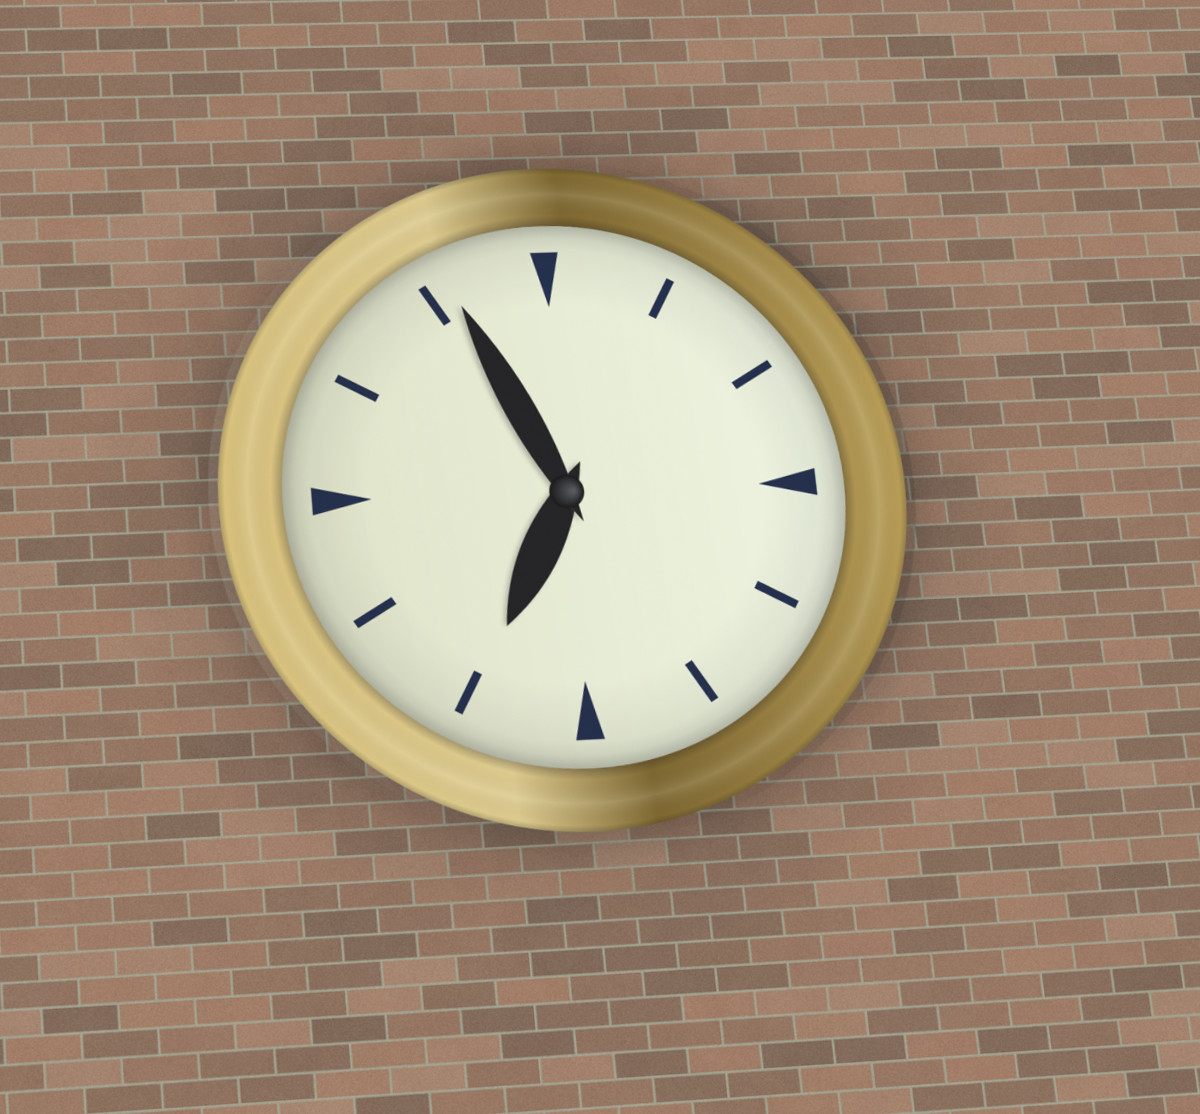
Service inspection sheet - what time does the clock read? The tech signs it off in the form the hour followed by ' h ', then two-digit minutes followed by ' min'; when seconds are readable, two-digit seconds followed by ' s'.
6 h 56 min
